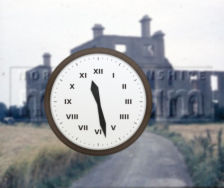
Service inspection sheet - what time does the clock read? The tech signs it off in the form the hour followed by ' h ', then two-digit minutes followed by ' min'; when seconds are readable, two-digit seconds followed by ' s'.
11 h 28 min
